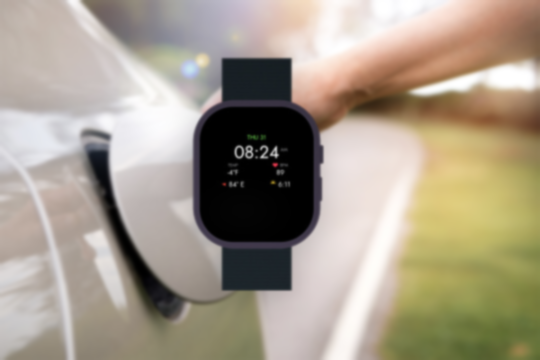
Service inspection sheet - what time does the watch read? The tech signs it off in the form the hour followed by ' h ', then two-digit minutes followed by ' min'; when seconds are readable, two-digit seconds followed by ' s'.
8 h 24 min
